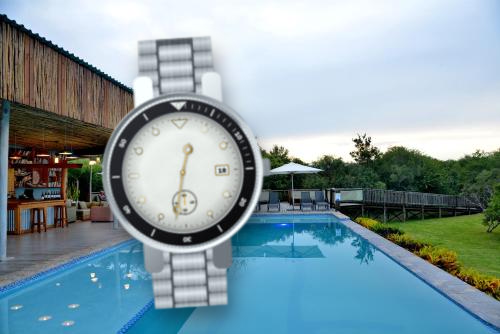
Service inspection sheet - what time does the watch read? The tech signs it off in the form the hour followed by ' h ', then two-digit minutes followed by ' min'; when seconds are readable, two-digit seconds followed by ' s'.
12 h 32 min
